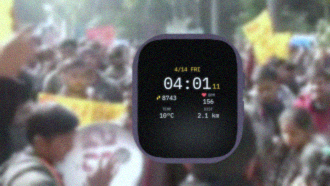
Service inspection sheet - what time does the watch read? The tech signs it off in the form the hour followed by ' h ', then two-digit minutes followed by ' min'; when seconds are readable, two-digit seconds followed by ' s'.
4 h 01 min
